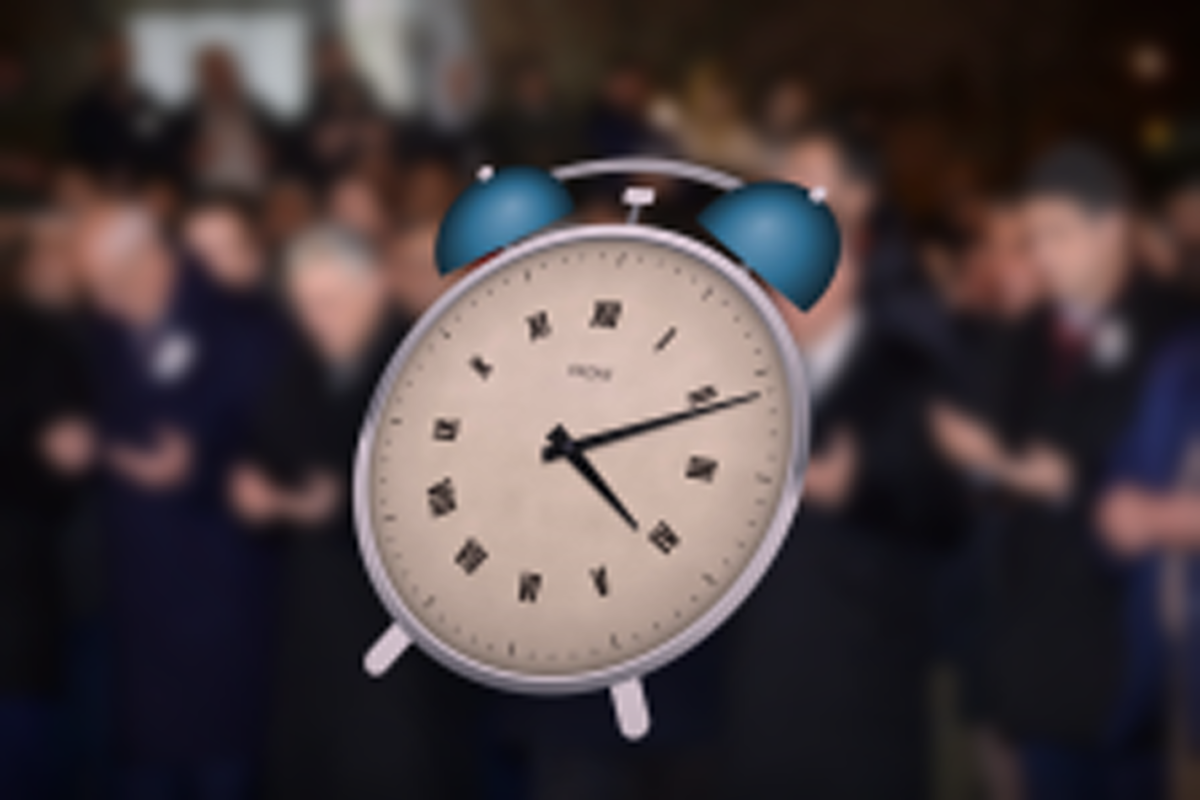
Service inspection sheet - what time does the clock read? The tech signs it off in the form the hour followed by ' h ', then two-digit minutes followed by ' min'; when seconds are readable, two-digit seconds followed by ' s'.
4 h 11 min
